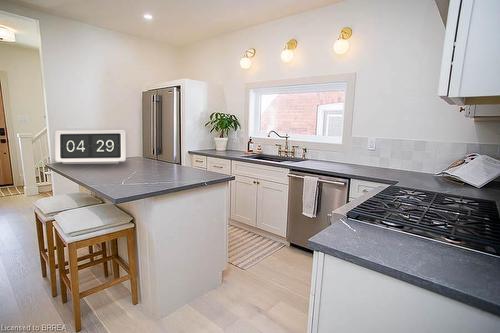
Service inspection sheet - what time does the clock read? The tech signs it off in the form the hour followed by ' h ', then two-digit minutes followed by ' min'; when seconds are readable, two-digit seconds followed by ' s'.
4 h 29 min
